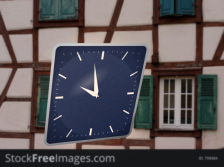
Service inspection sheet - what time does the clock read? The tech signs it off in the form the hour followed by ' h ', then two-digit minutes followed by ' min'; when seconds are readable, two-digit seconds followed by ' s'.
9 h 58 min
